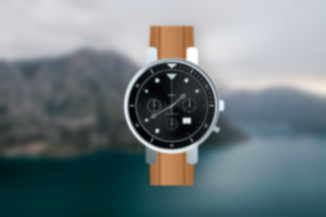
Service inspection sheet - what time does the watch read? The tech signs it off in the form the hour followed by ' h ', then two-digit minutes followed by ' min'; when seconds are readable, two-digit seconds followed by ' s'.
1 h 40 min
